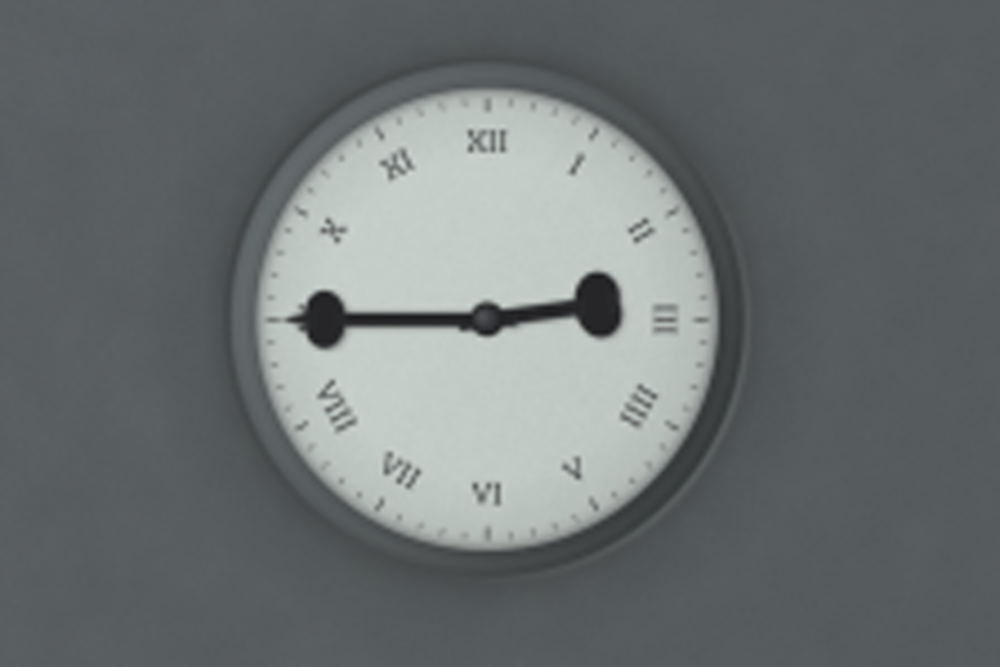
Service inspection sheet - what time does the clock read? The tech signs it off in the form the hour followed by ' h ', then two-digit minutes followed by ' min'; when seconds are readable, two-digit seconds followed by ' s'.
2 h 45 min
